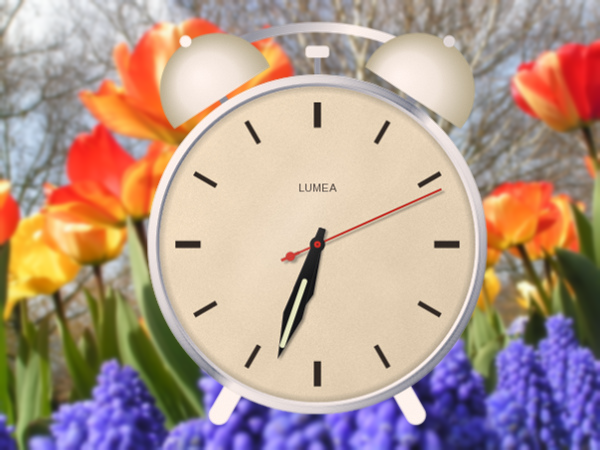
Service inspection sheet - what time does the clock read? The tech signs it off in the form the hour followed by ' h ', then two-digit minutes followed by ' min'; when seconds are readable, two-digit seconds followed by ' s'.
6 h 33 min 11 s
